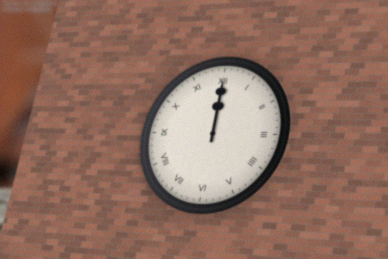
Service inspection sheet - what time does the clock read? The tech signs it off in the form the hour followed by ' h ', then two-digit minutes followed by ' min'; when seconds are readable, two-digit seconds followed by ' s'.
12 h 00 min
